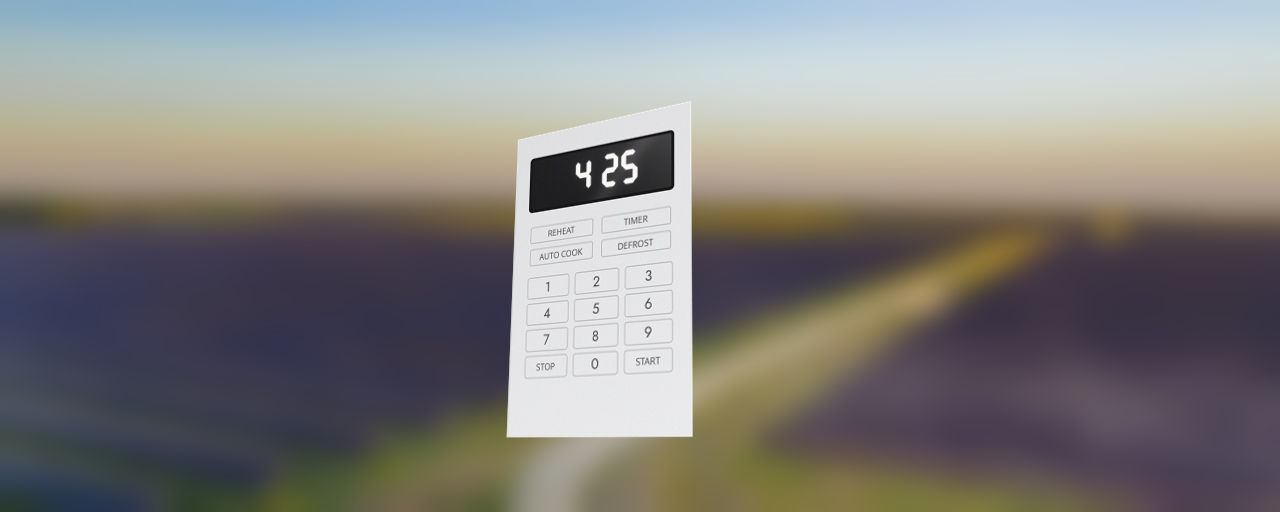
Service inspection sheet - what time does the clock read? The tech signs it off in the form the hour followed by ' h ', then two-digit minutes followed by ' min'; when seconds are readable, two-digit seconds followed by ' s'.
4 h 25 min
